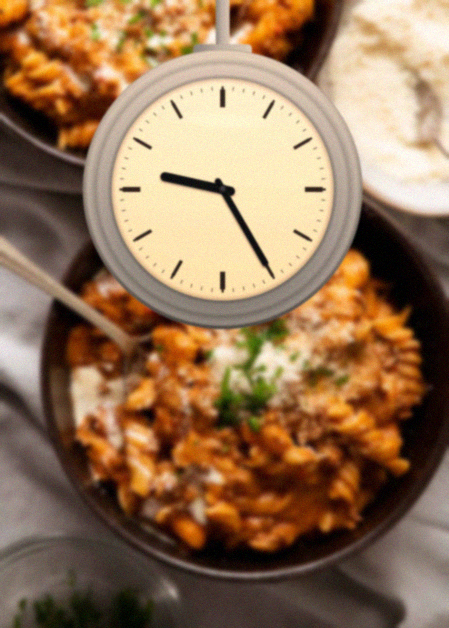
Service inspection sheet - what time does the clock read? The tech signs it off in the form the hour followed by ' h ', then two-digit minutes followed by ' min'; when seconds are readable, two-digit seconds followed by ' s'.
9 h 25 min
